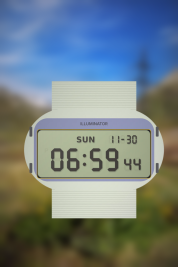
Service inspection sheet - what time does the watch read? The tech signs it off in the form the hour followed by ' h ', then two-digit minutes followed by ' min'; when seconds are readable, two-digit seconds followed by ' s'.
6 h 59 min 44 s
